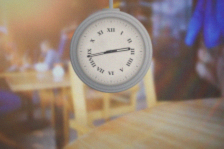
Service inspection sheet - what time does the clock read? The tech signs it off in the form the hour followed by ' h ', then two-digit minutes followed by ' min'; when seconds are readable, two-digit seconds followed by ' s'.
2 h 43 min
